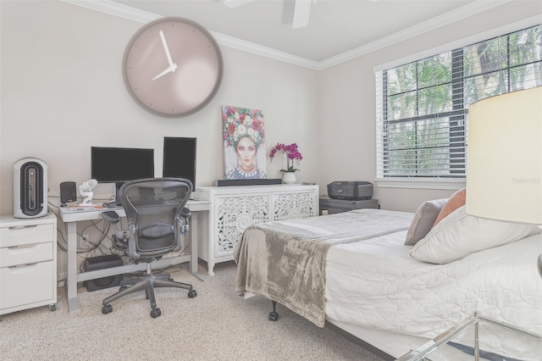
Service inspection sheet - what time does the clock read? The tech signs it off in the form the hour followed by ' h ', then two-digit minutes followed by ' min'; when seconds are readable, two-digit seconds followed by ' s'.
7 h 57 min
